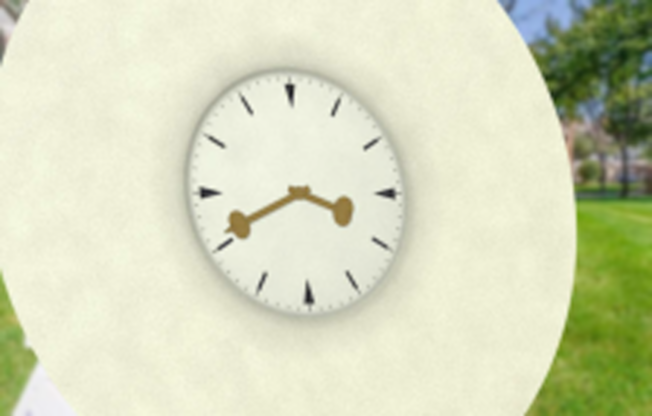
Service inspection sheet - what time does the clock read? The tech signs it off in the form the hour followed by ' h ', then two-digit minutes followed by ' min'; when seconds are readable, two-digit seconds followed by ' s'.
3 h 41 min
